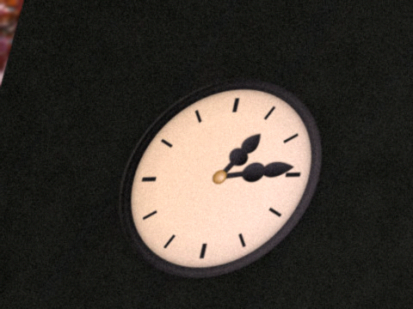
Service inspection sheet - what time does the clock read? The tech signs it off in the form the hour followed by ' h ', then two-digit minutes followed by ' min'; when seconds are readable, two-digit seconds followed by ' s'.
1 h 14 min
